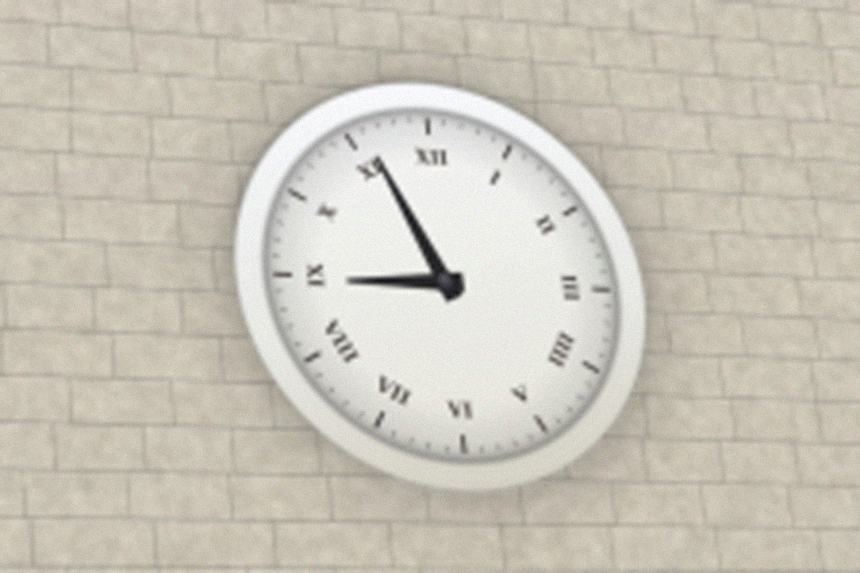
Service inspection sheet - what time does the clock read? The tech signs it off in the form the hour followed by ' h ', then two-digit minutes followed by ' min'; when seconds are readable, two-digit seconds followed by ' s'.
8 h 56 min
